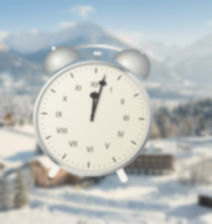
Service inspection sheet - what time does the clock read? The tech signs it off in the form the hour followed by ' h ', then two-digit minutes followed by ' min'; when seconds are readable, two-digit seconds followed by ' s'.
12 h 02 min
